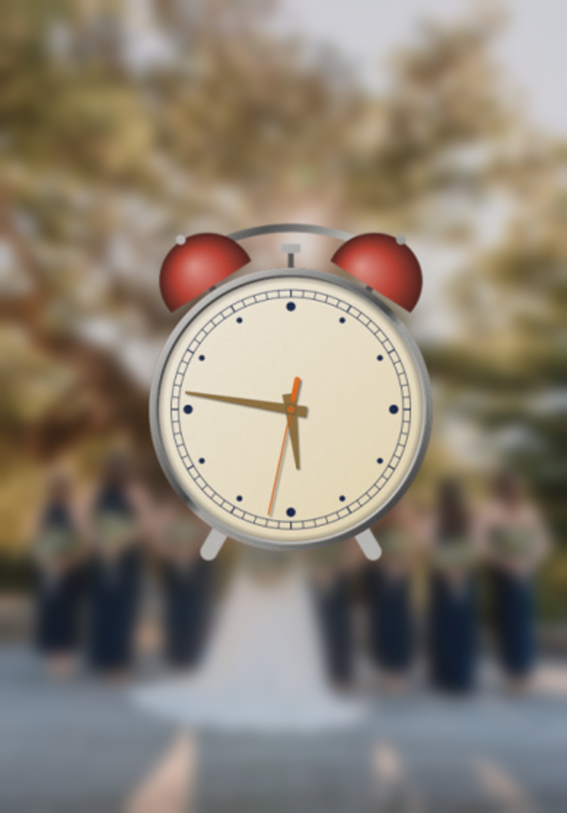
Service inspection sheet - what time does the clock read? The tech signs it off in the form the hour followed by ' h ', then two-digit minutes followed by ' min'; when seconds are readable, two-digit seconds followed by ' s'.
5 h 46 min 32 s
